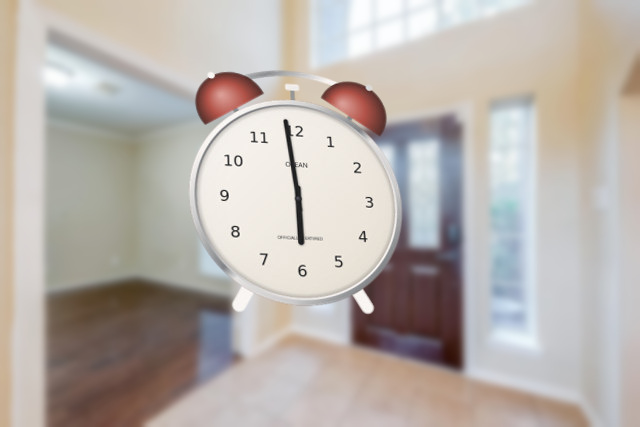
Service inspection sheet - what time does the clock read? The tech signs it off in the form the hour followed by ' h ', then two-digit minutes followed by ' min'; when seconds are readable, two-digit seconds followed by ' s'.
5 h 59 min
